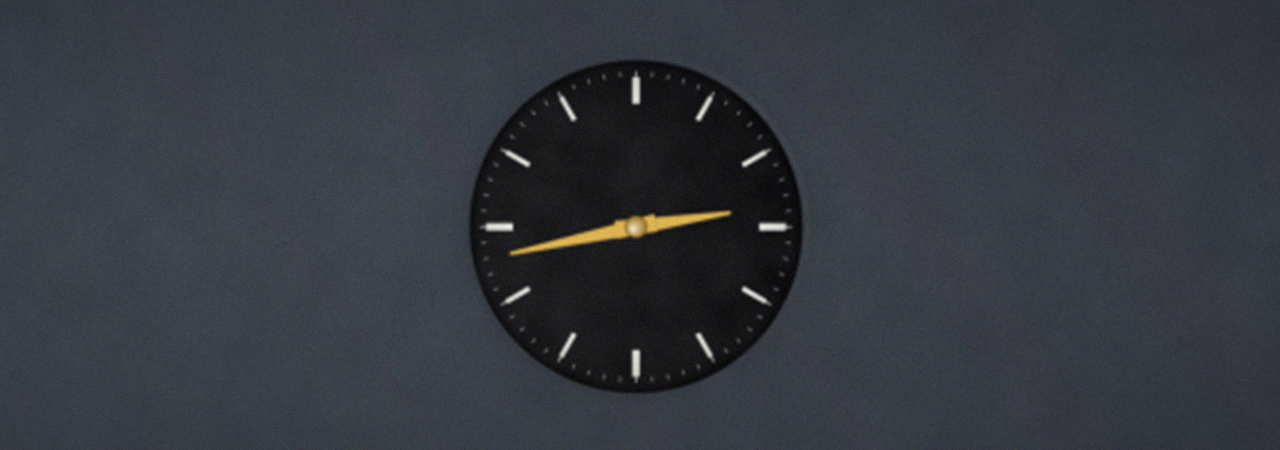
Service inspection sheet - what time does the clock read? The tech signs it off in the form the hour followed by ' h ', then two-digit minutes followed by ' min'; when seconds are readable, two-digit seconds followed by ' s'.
2 h 43 min
